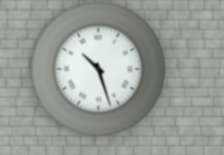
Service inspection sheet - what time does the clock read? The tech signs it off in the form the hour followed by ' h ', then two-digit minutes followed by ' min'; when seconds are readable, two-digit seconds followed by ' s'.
10 h 27 min
